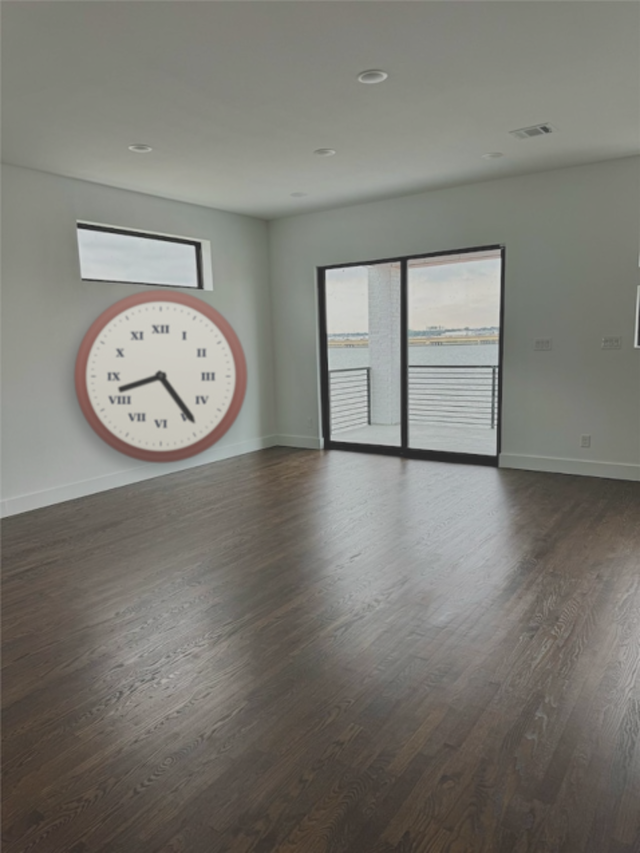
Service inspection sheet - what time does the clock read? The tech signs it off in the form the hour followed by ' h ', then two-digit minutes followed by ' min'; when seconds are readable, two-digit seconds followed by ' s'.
8 h 24 min
